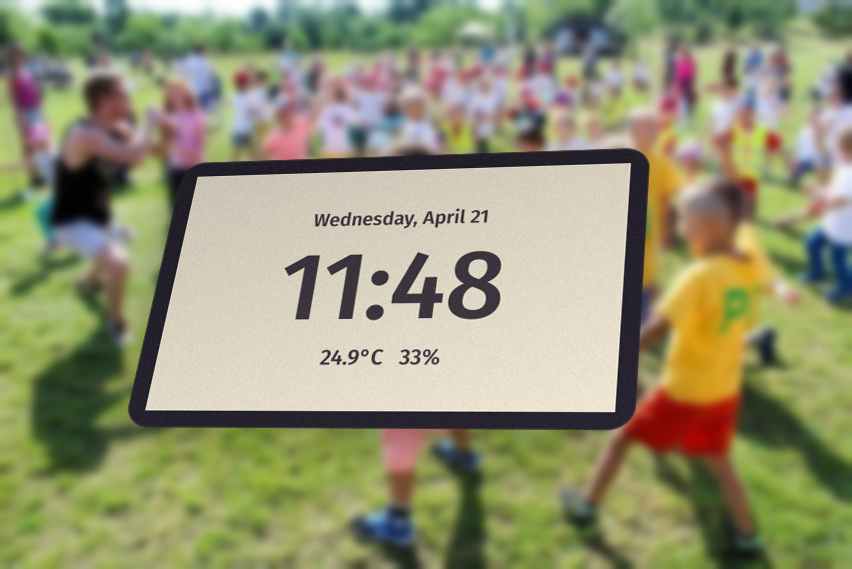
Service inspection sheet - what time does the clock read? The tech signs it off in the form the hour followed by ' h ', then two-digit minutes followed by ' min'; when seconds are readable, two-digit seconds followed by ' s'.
11 h 48 min
